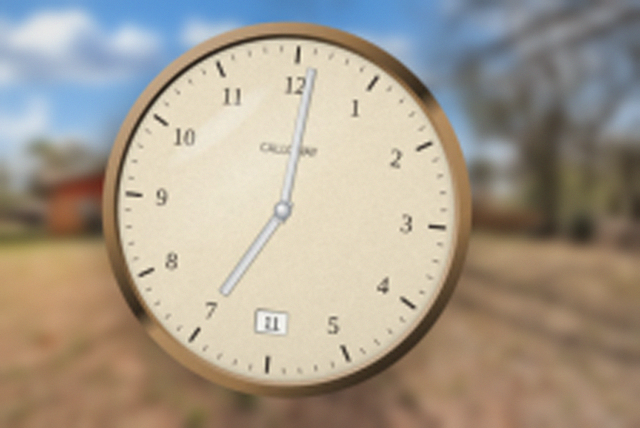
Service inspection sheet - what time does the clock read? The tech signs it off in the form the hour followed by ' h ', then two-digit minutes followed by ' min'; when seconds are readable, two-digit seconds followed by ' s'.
7 h 01 min
